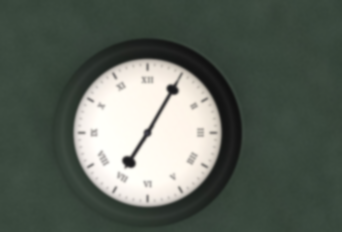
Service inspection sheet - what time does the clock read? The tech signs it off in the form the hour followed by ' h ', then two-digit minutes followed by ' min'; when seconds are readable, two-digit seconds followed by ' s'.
7 h 05 min
